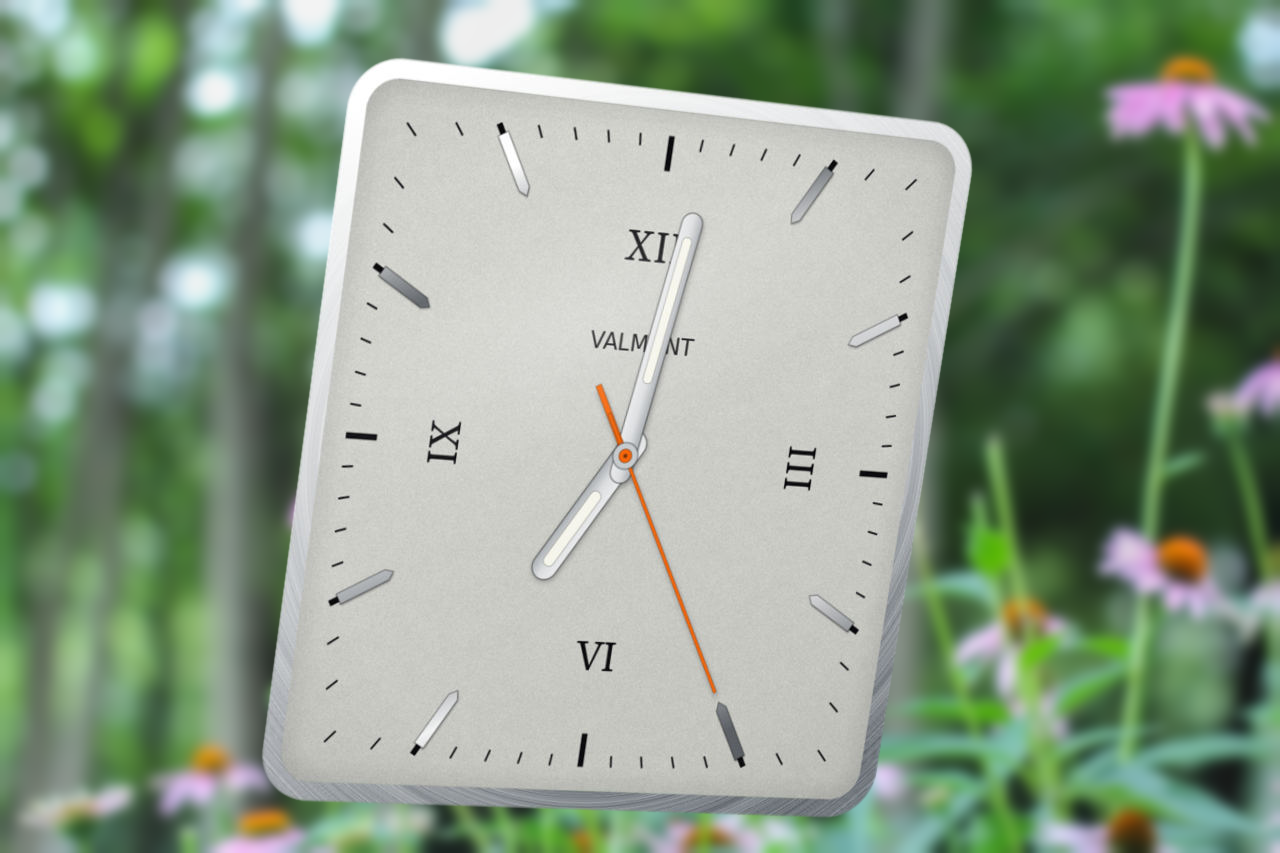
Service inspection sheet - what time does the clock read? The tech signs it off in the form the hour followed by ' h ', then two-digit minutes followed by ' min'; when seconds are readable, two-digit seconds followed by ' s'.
7 h 01 min 25 s
